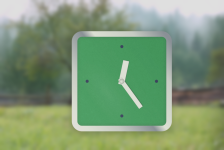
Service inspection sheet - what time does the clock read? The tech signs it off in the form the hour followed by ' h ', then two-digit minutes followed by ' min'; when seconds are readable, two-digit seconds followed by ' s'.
12 h 24 min
